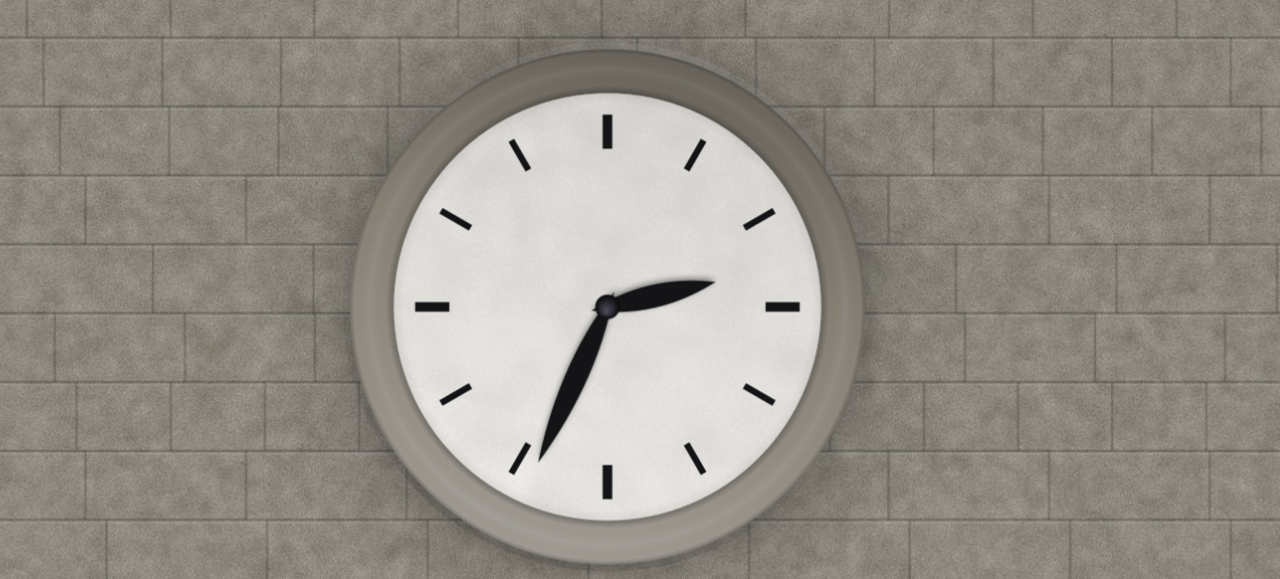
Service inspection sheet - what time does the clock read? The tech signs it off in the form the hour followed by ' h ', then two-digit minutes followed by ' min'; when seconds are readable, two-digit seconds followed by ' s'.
2 h 34 min
